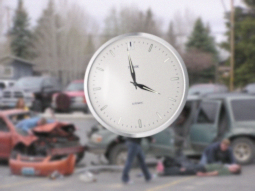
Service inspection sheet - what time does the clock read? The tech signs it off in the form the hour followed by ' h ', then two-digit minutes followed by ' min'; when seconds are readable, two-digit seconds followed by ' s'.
3 h 59 min
